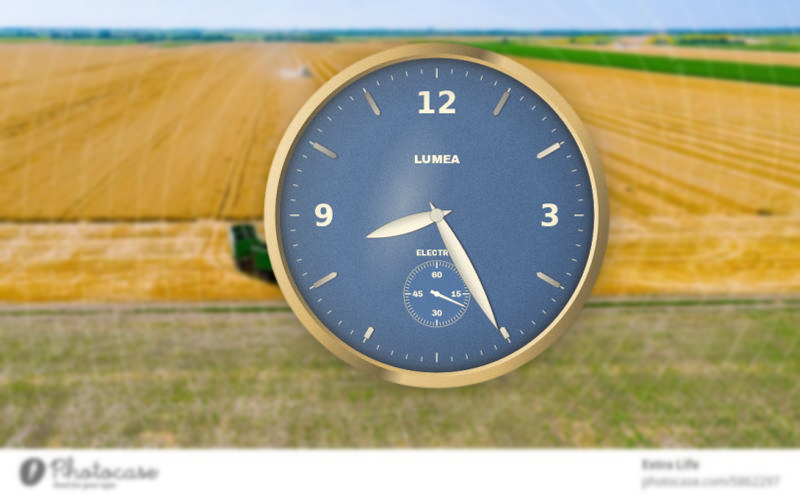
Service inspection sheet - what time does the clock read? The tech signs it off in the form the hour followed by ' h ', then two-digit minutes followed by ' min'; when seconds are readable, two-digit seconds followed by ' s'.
8 h 25 min 19 s
